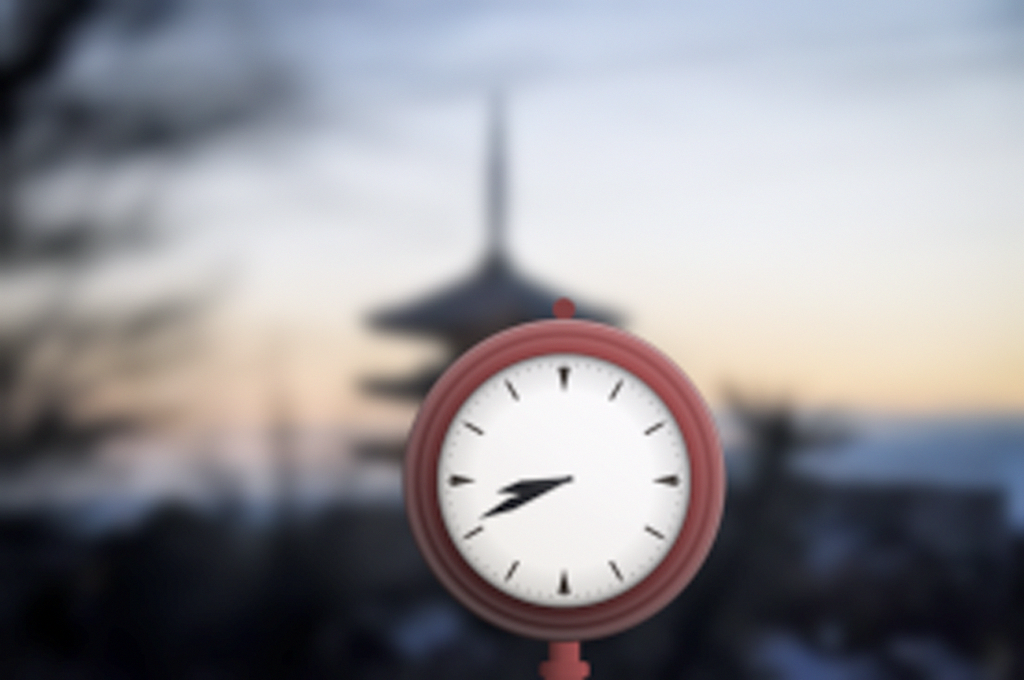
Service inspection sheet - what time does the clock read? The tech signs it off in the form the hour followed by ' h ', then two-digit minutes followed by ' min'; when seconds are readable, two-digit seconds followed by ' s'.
8 h 41 min
